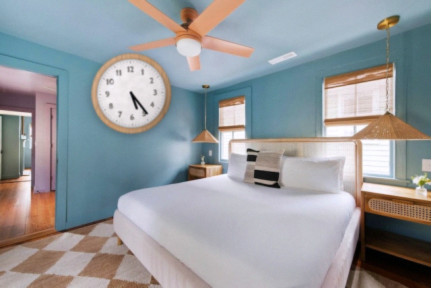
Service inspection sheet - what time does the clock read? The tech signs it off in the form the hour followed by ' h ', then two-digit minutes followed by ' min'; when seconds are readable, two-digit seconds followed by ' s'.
5 h 24 min
